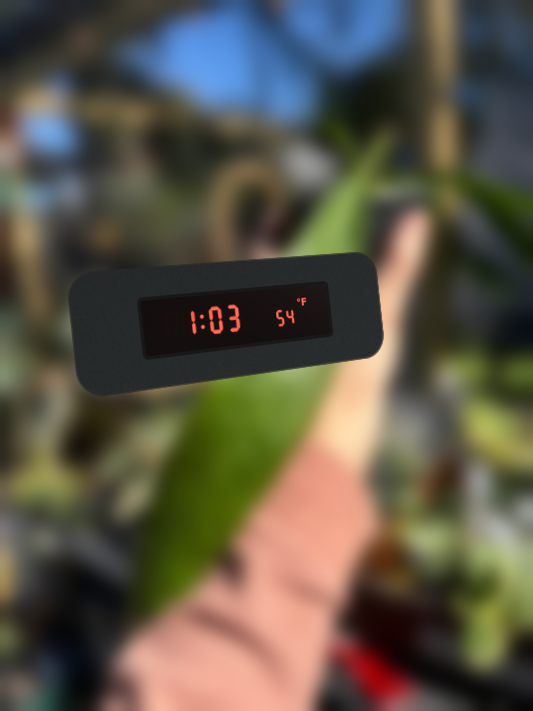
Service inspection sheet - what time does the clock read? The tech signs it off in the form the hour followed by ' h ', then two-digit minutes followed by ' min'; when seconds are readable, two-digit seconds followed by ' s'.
1 h 03 min
